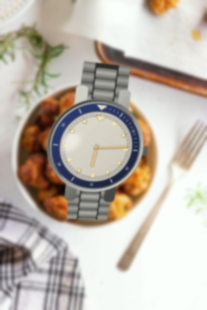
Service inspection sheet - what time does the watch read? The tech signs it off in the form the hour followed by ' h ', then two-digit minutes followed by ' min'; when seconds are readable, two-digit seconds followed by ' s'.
6 h 14 min
